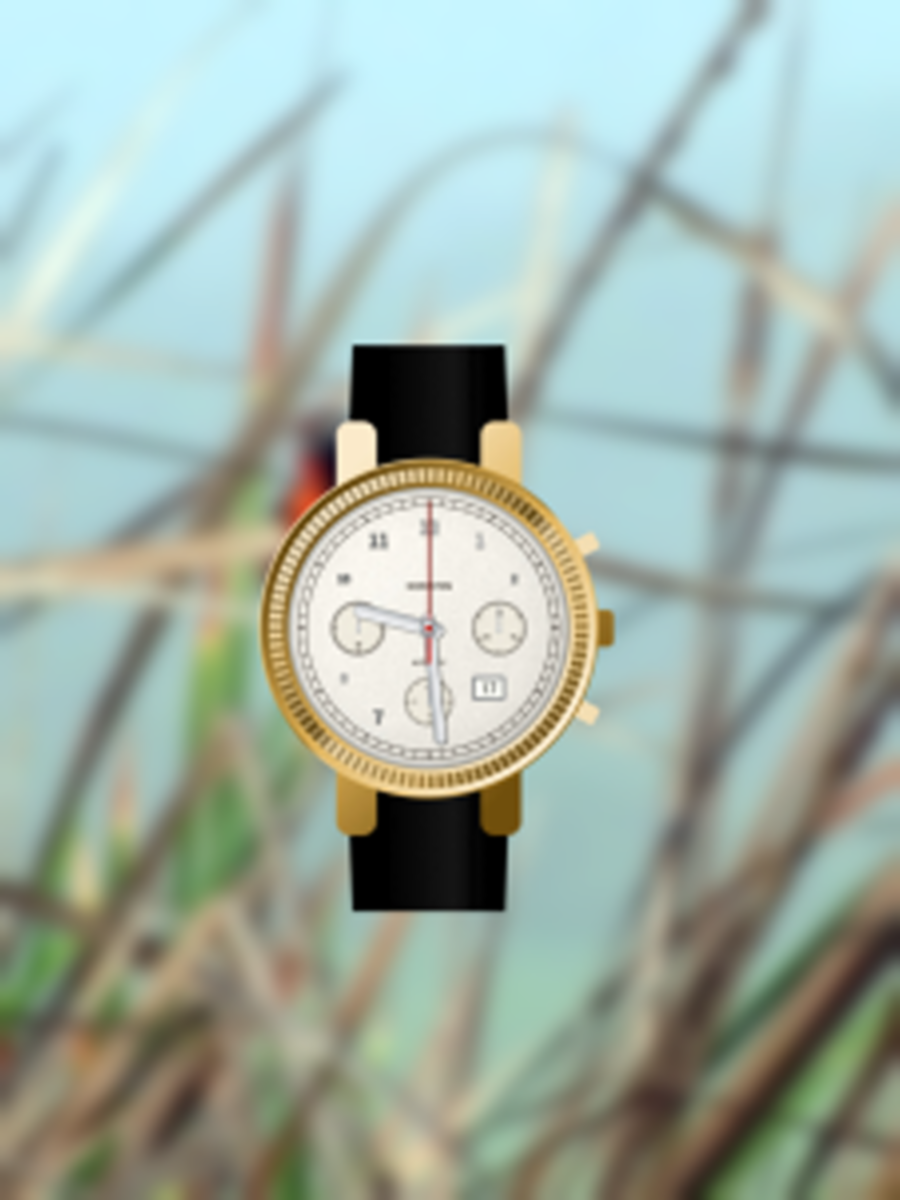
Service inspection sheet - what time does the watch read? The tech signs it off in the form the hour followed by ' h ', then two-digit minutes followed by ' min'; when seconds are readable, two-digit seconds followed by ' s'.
9 h 29 min
